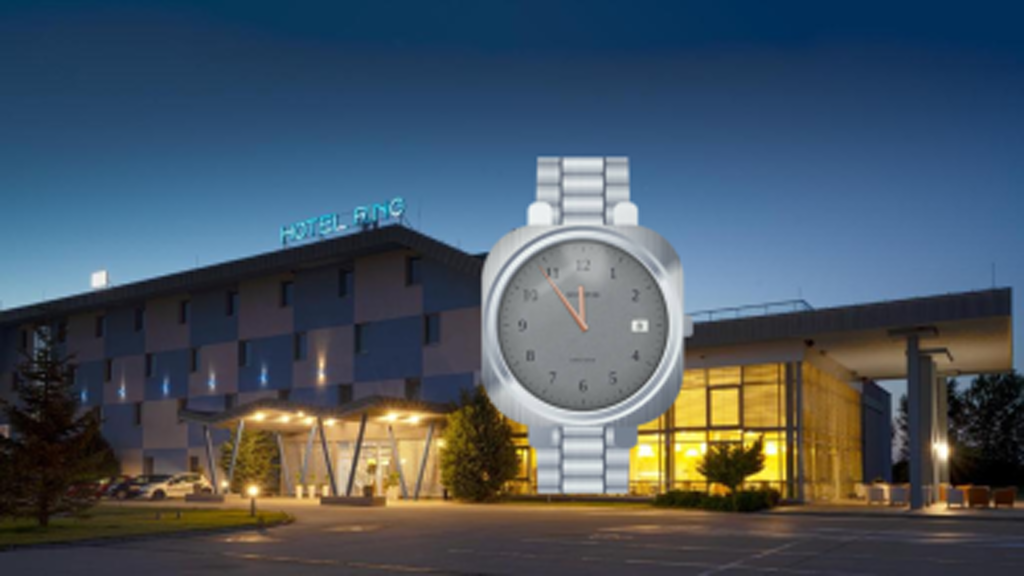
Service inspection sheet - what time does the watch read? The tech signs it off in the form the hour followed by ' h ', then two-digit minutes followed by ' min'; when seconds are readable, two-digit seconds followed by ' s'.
11 h 54 min
